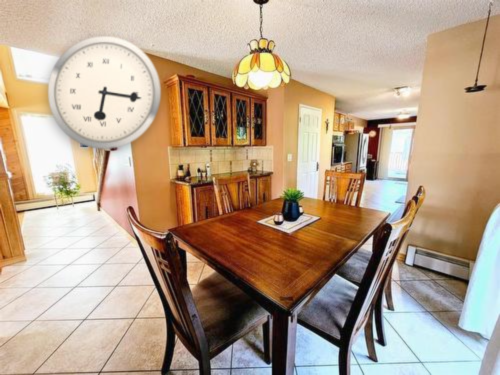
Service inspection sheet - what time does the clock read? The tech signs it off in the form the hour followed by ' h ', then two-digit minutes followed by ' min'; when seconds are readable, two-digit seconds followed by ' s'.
6 h 16 min
